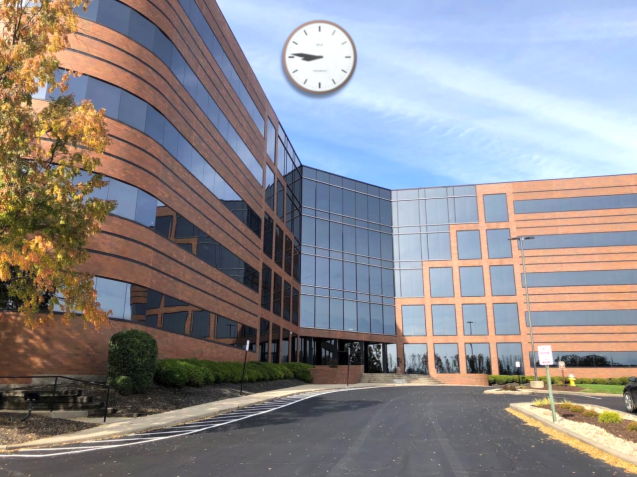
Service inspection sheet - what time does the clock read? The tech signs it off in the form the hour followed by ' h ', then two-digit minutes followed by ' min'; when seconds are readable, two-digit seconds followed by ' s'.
8 h 46 min
